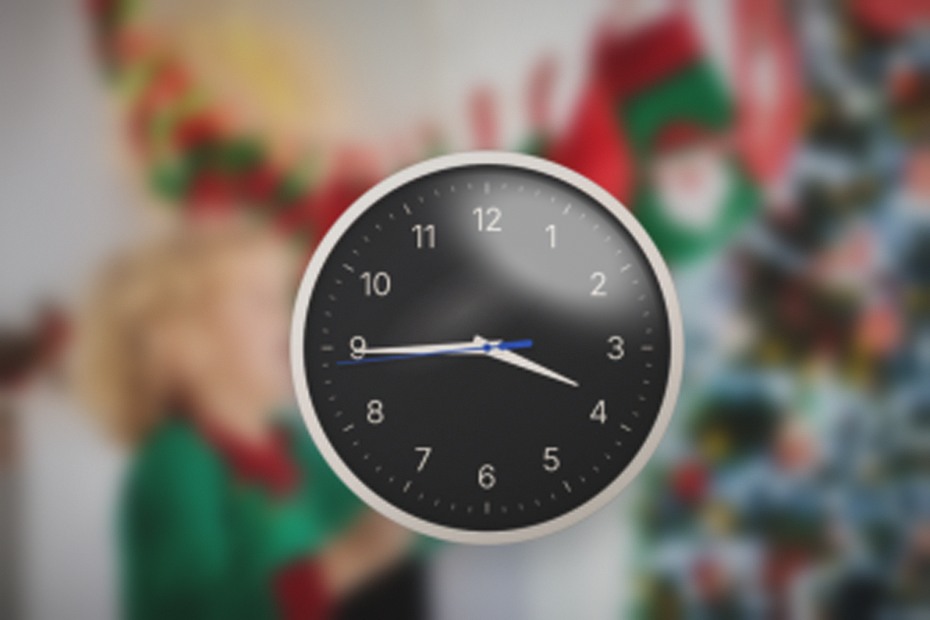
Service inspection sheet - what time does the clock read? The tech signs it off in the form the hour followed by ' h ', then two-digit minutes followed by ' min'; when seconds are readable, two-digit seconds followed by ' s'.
3 h 44 min 44 s
